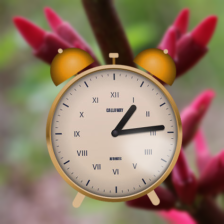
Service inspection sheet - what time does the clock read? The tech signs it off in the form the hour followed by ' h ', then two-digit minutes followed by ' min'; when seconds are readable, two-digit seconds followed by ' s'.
1 h 14 min
